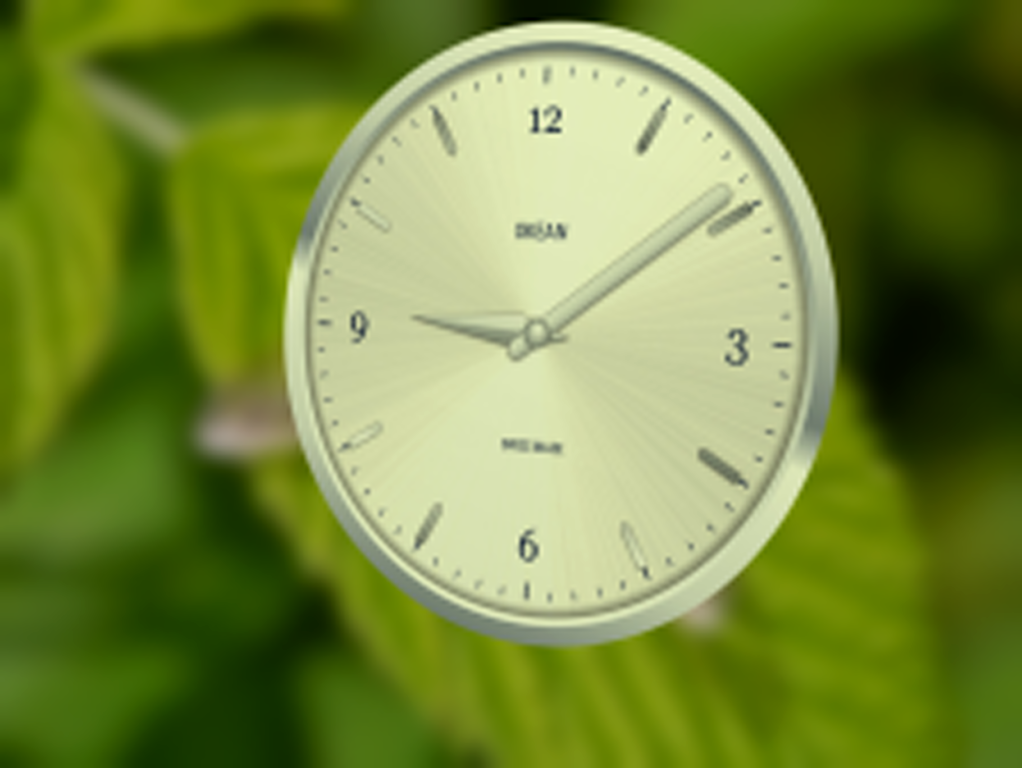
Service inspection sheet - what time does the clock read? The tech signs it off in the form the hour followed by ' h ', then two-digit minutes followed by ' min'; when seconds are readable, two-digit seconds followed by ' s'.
9 h 09 min
